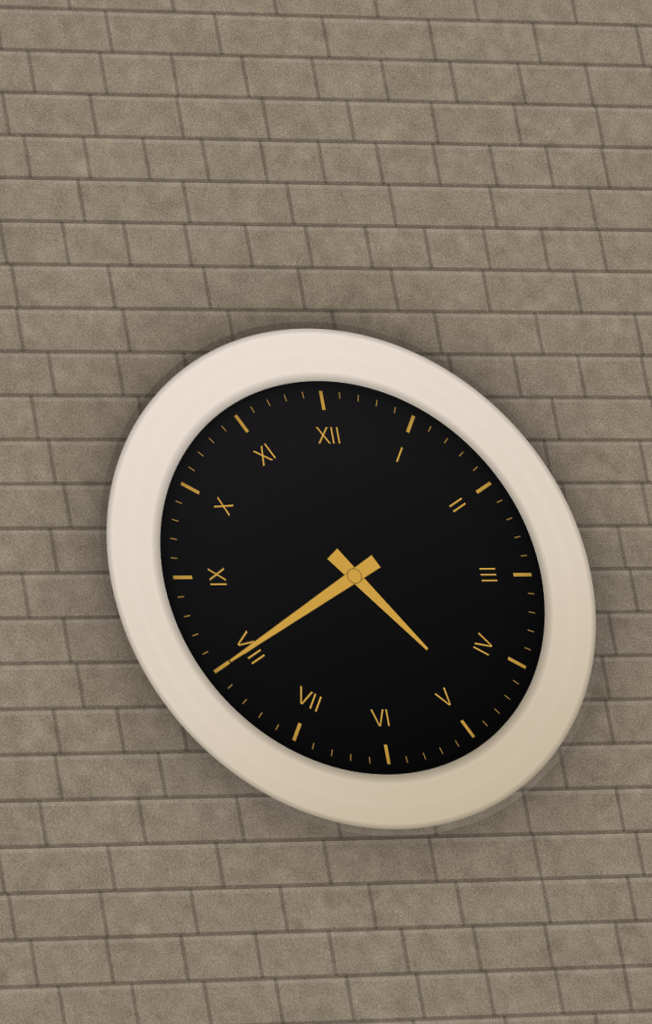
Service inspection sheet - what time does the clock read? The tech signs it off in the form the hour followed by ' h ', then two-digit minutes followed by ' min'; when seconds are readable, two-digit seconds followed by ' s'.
4 h 40 min
